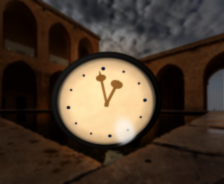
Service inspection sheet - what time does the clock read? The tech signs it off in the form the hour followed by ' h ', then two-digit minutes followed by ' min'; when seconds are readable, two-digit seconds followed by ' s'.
12 h 59 min
